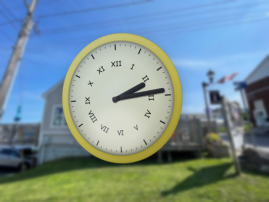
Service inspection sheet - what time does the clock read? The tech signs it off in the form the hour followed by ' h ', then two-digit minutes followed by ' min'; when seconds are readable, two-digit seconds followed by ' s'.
2 h 14 min
